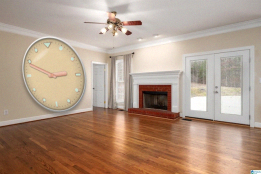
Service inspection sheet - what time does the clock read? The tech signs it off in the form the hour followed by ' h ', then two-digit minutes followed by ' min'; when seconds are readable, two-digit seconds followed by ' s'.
2 h 49 min
